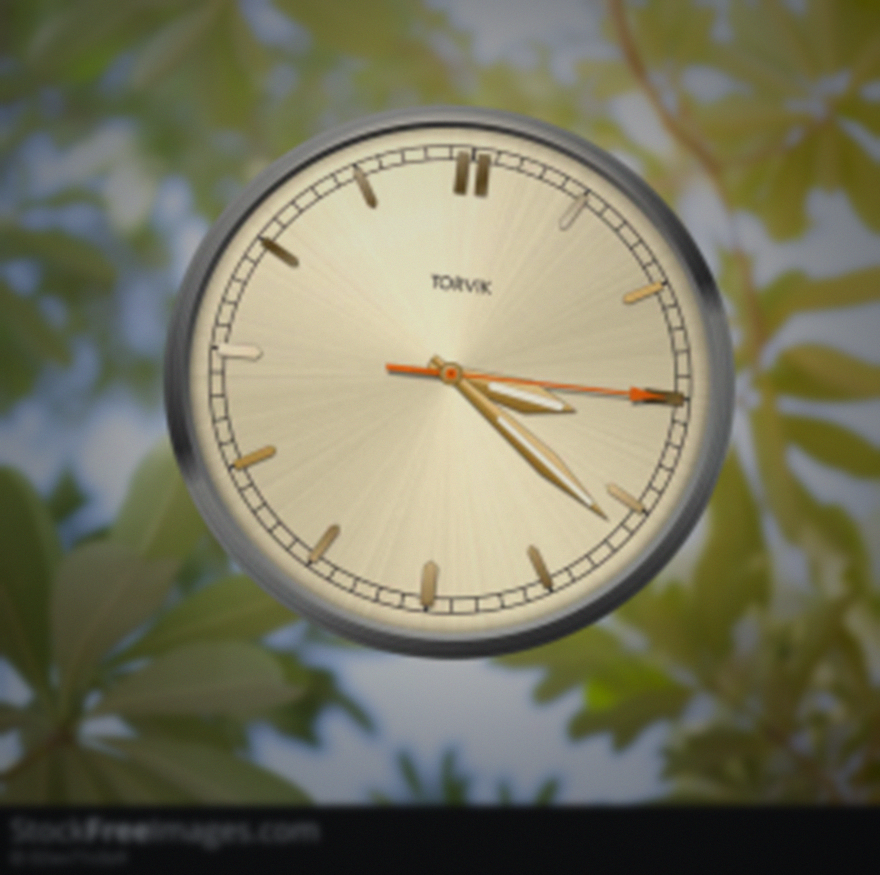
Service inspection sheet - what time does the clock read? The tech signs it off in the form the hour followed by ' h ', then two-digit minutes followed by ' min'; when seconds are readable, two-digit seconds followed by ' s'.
3 h 21 min 15 s
